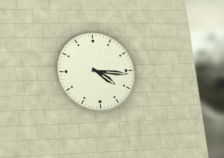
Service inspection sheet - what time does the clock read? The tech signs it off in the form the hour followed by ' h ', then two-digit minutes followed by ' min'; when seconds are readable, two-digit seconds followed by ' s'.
4 h 16 min
